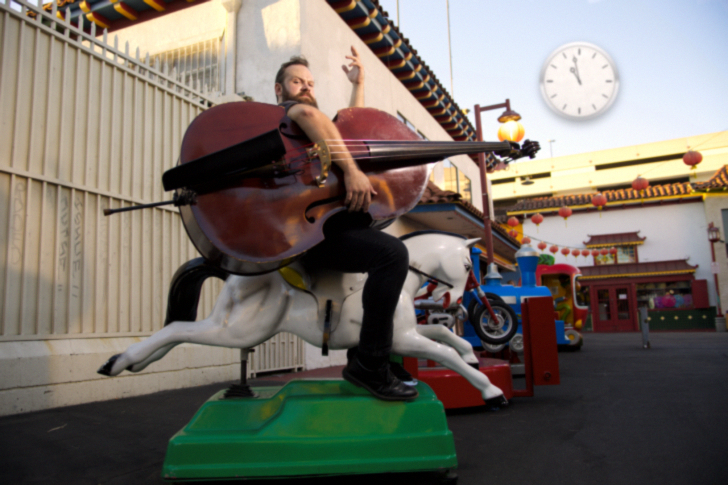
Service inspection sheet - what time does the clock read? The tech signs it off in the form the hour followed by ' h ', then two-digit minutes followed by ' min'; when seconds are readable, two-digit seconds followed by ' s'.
10 h 58 min
